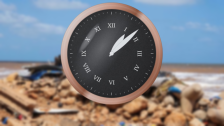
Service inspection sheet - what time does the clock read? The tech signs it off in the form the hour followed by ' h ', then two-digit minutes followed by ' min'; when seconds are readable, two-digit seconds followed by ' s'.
1 h 08 min
